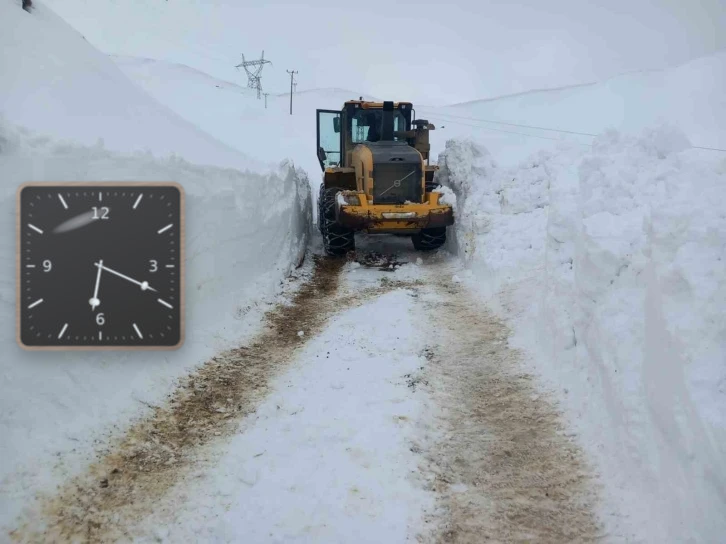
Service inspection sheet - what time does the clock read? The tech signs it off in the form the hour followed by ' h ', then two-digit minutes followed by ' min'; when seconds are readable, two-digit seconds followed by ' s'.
6 h 19 min
